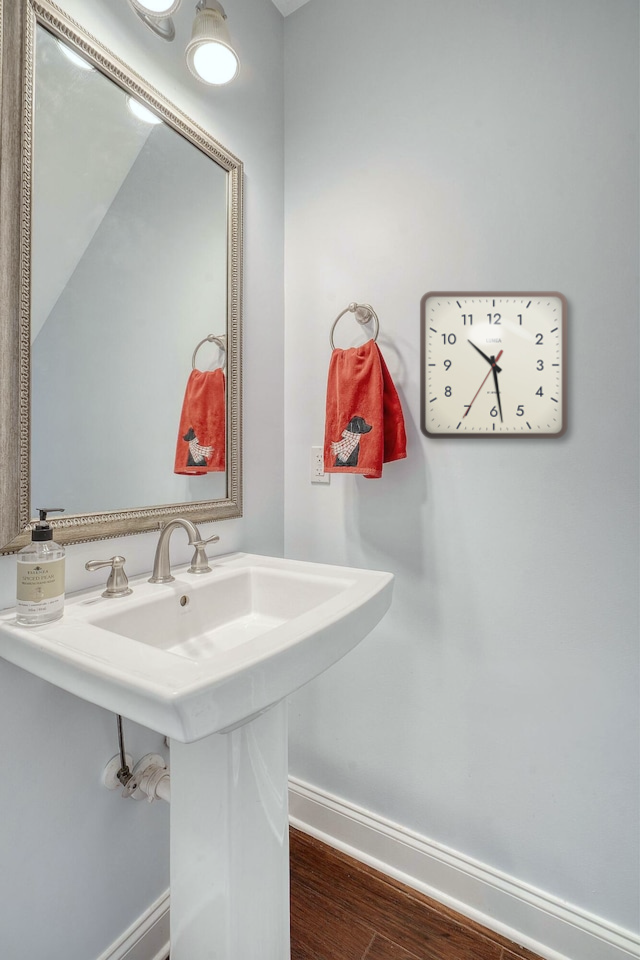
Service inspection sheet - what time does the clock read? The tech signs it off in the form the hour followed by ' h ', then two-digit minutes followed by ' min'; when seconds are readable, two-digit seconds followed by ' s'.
10 h 28 min 35 s
